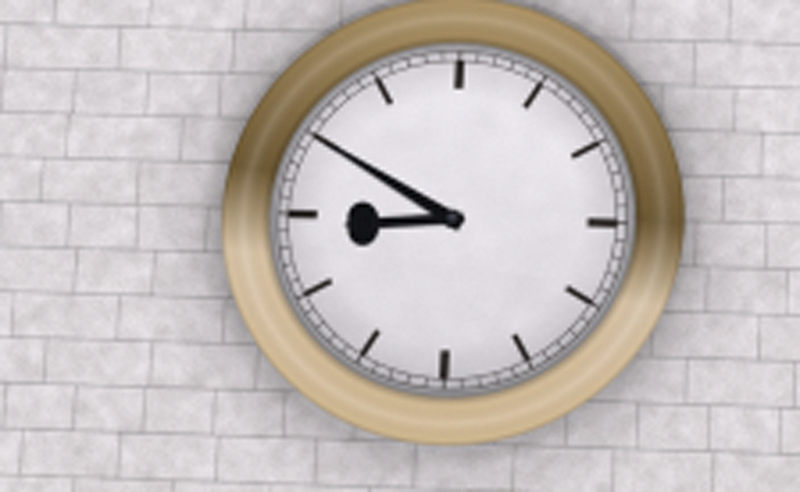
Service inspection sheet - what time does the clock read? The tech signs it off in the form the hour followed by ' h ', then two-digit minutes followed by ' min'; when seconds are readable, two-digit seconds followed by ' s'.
8 h 50 min
